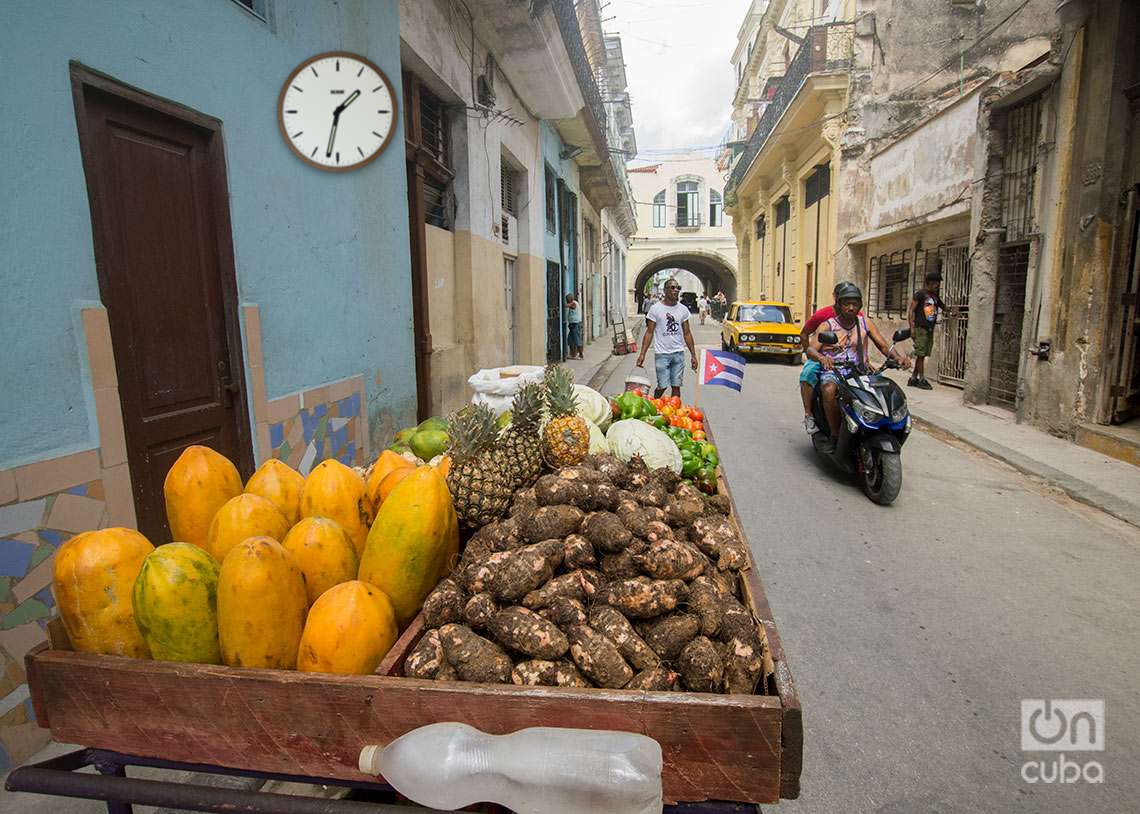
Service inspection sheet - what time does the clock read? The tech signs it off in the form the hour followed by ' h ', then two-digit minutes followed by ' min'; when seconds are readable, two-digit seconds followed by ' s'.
1 h 32 min
